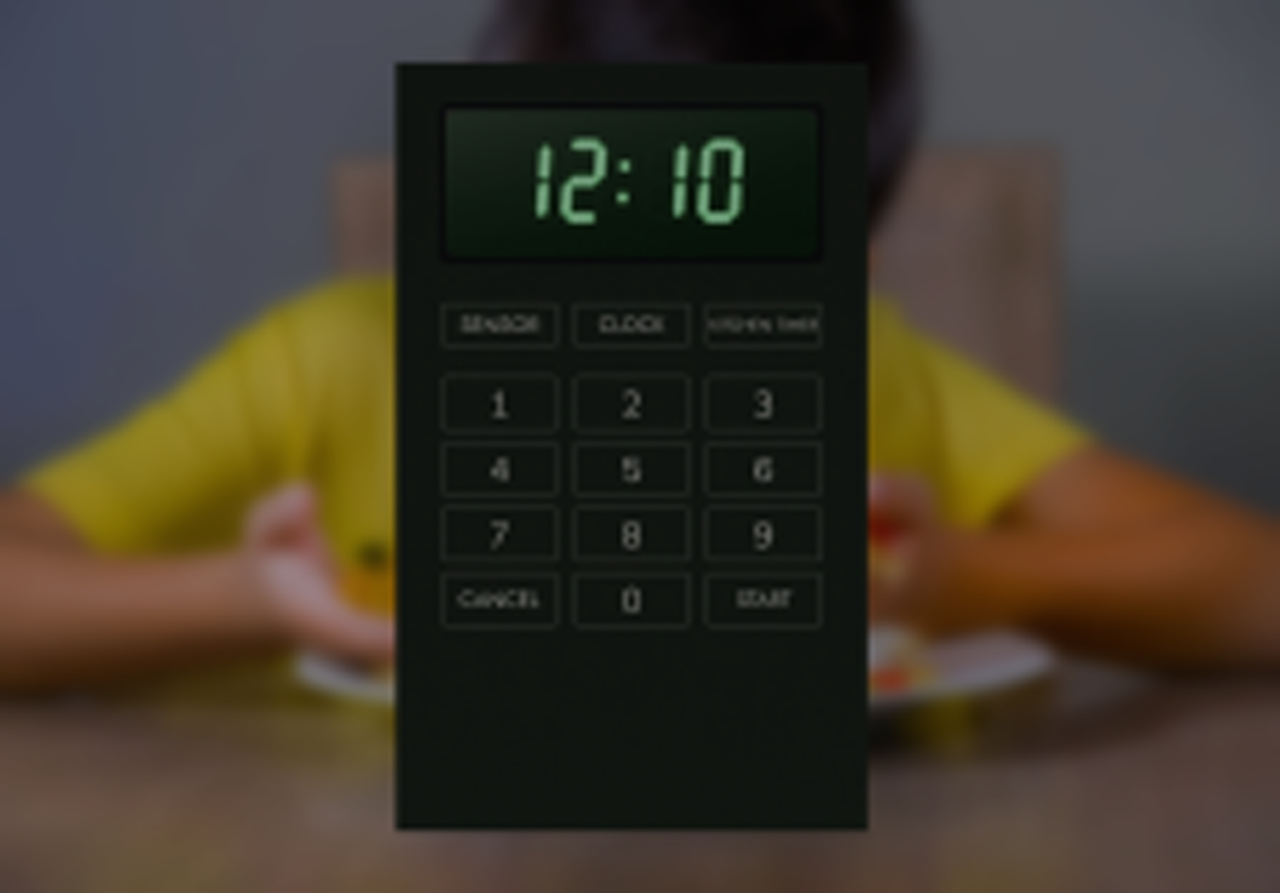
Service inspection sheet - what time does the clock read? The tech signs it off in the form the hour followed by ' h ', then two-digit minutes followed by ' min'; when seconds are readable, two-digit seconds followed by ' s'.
12 h 10 min
